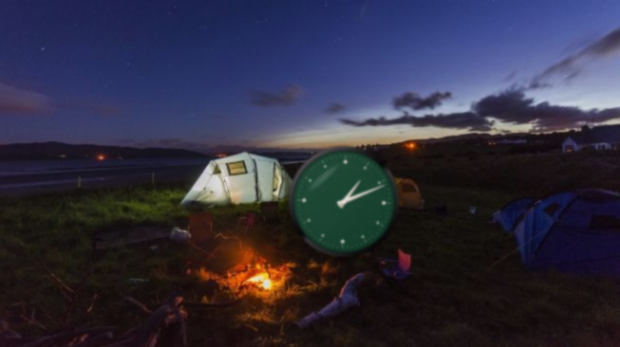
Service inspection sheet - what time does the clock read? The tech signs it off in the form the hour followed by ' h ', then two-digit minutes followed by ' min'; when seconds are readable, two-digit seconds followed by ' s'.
1 h 11 min
